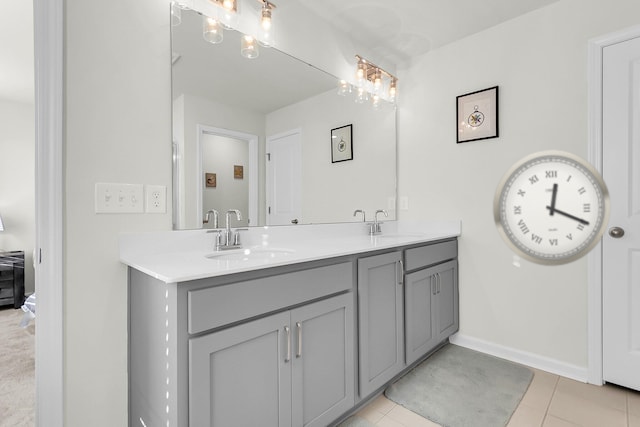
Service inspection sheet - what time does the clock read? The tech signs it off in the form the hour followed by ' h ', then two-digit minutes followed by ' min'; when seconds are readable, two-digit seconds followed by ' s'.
12 h 19 min
